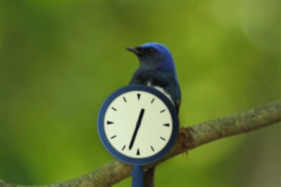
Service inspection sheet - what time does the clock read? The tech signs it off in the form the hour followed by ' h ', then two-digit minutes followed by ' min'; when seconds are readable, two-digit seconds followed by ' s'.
12 h 33 min
